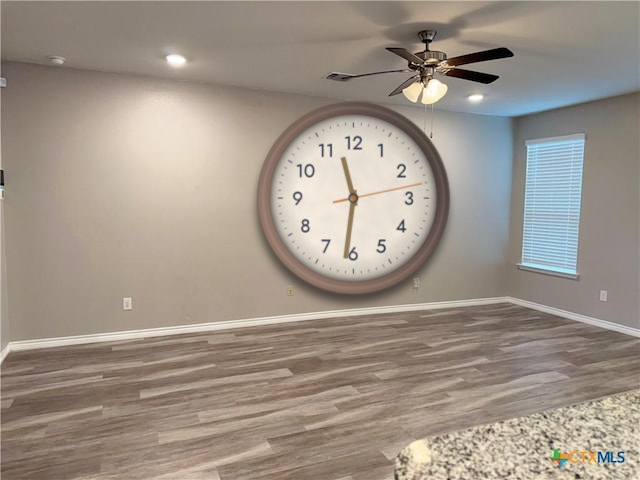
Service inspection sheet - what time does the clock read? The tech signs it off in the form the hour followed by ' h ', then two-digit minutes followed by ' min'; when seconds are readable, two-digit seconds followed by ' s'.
11 h 31 min 13 s
